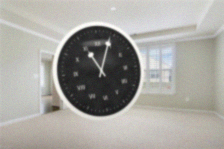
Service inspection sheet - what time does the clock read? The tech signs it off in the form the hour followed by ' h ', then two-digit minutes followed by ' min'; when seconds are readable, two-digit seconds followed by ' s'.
11 h 04 min
